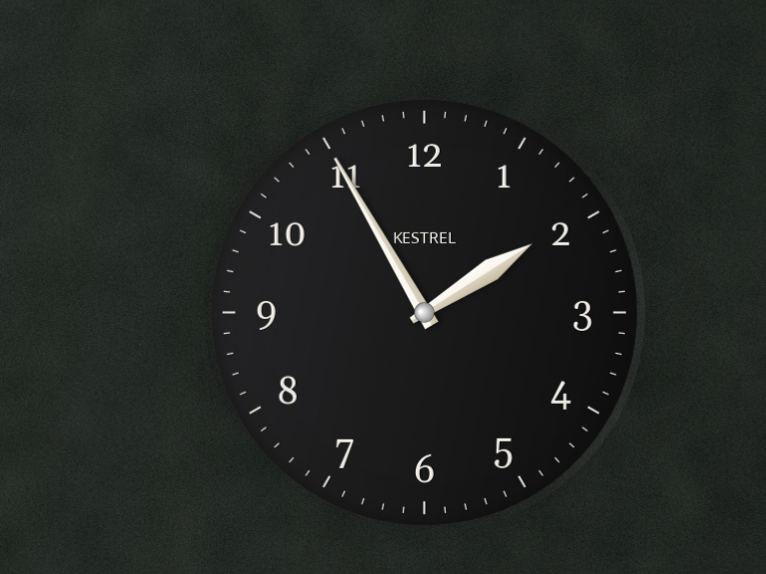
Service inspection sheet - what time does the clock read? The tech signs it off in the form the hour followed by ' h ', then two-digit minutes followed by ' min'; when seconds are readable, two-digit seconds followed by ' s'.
1 h 55 min
